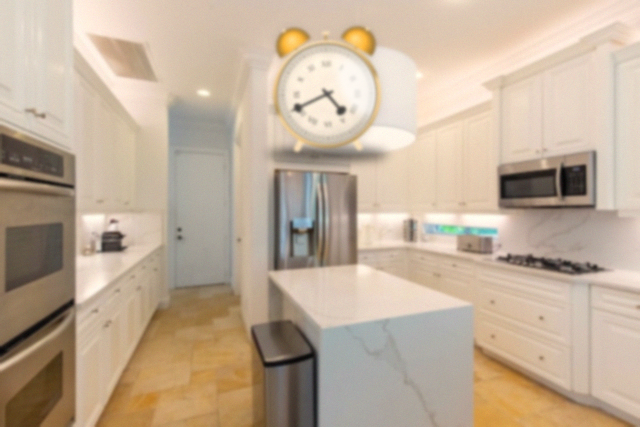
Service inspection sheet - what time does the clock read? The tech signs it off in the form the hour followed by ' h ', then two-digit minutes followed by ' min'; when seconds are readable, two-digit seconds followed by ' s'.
4 h 41 min
